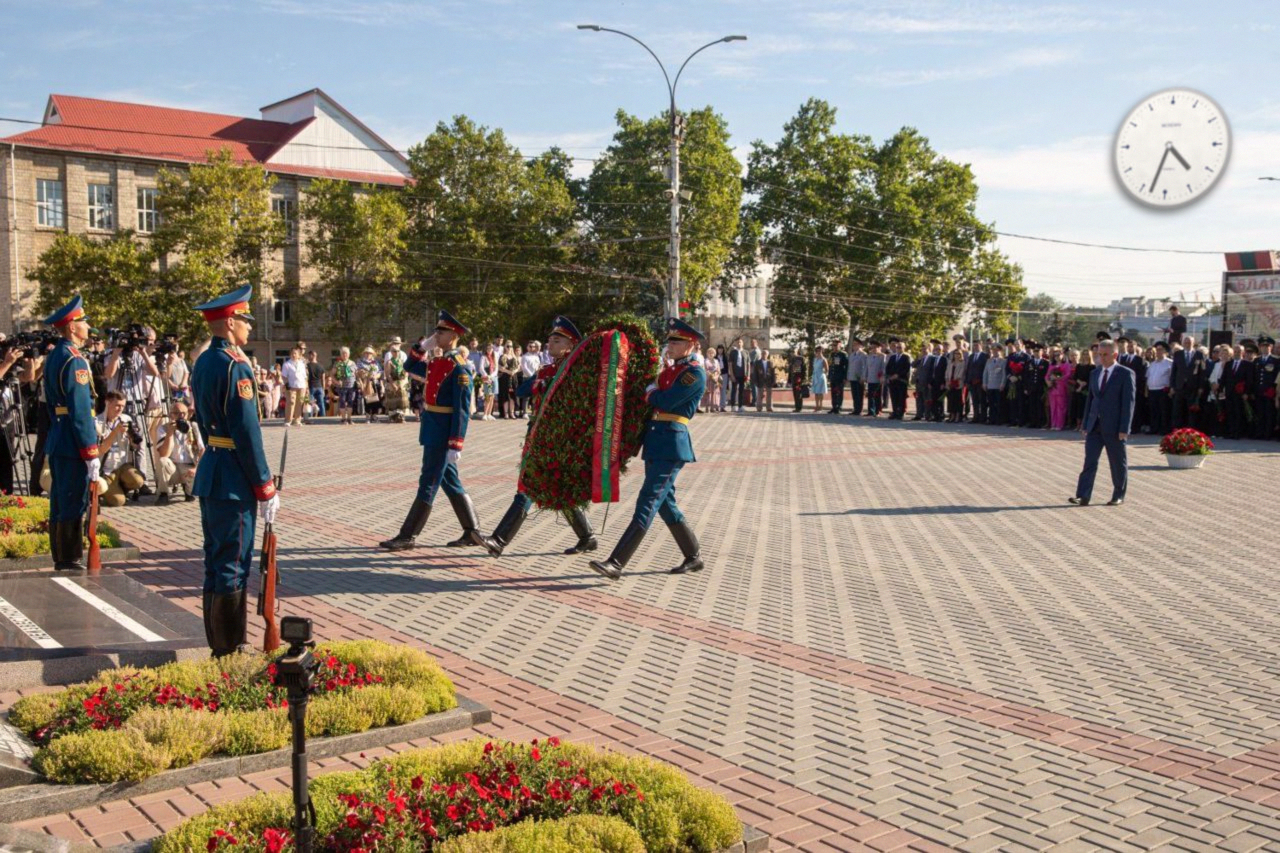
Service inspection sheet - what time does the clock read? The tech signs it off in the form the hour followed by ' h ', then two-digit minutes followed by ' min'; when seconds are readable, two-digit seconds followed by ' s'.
4 h 33 min
